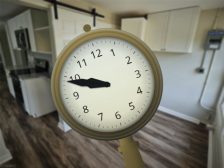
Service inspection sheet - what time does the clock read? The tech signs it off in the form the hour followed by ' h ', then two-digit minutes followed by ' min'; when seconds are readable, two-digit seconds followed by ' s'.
9 h 49 min
